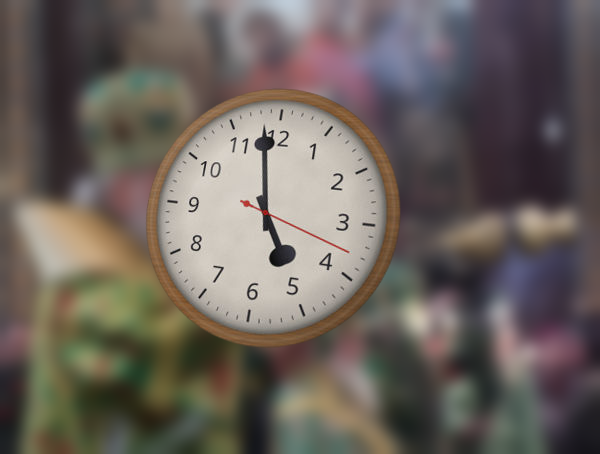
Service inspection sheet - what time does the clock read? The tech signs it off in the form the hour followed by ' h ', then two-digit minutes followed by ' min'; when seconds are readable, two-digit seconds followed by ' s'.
4 h 58 min 18 s
